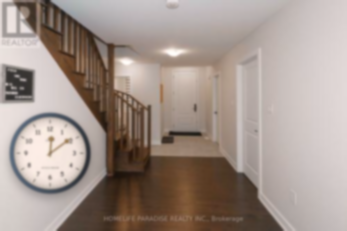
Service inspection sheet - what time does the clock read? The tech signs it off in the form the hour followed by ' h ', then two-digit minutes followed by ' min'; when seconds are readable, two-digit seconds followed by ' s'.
12 h 09 min
